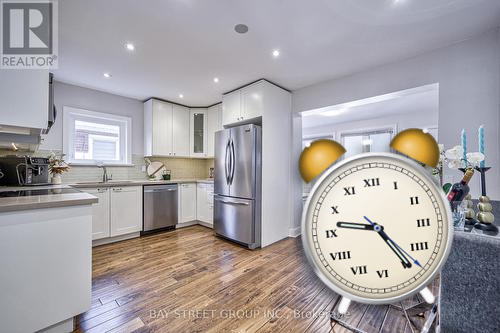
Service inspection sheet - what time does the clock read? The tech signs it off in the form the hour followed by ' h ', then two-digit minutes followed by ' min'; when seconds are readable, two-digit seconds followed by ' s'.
9 h 24 min 23 s
